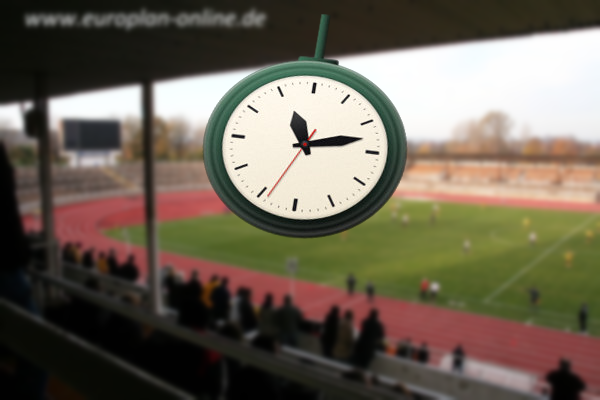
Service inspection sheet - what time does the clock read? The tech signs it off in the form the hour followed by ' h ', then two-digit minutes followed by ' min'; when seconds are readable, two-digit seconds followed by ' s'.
11 h 12 min 34 s
